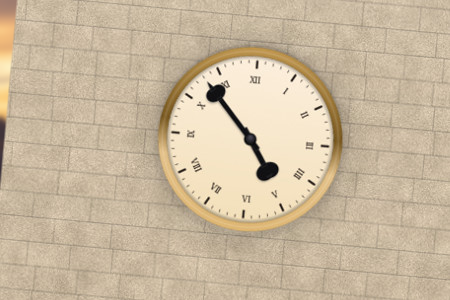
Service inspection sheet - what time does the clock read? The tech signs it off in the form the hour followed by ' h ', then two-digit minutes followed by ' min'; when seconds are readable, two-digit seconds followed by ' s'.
4 h 53 min
